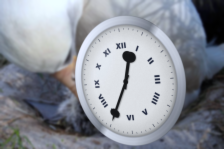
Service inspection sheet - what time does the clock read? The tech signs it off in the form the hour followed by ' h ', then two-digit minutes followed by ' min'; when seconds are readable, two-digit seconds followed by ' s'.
12 h 35 min
